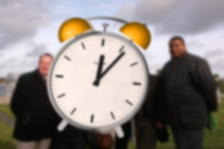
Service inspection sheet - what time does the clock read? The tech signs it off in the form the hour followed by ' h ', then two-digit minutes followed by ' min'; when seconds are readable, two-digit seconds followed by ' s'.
12 h 06 min
